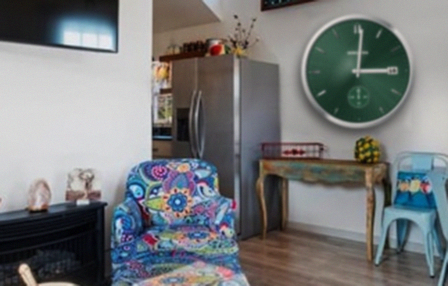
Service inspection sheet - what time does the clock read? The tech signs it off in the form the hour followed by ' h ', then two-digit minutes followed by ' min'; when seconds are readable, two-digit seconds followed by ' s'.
3 h 01 min
